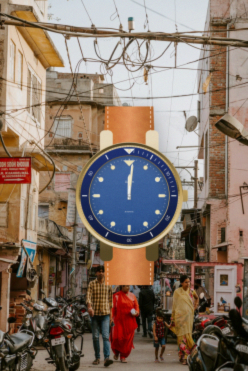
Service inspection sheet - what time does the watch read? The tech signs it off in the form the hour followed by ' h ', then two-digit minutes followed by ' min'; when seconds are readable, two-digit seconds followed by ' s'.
12 h 01 min
